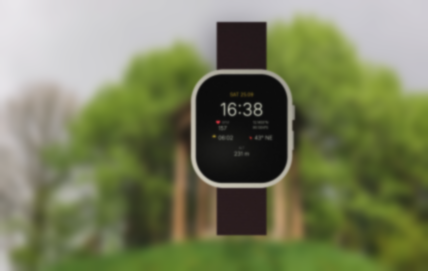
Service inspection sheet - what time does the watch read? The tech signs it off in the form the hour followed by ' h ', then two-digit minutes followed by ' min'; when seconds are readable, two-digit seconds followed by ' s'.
16 h 38 min
